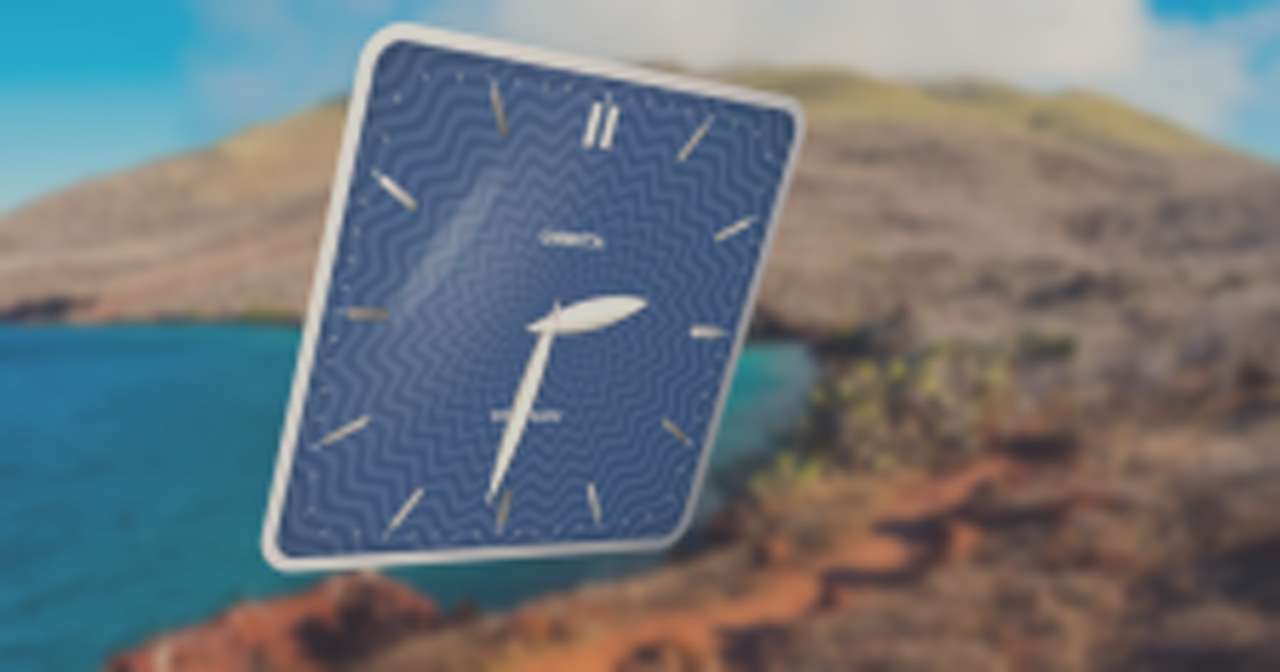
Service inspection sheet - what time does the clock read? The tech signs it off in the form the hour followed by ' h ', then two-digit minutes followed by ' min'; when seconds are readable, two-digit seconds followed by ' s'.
2 h 31 min
